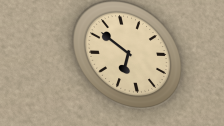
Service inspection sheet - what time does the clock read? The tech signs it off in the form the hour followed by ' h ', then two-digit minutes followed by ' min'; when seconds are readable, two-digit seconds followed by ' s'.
6 h 52 min
